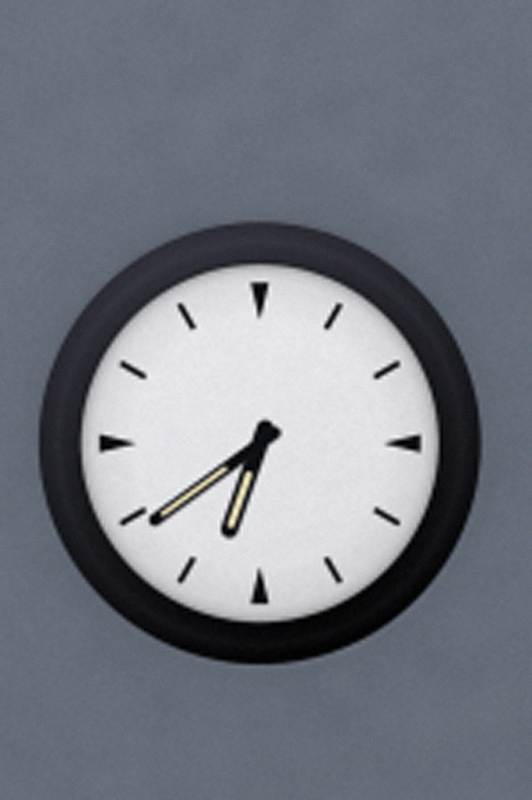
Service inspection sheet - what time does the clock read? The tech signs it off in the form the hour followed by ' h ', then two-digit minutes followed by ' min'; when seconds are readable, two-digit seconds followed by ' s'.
6 h 39 min
